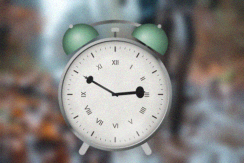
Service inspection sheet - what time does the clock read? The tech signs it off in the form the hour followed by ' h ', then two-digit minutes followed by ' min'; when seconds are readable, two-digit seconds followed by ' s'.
2 h 50 min
